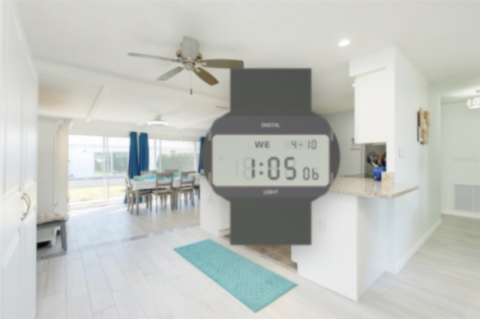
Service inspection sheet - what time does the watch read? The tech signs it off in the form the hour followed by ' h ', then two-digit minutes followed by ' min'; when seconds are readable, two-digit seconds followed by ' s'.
1 h 05 min 06 s
